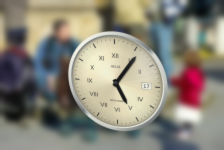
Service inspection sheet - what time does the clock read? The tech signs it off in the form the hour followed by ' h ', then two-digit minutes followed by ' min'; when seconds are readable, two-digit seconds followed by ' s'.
5 h 06 min
